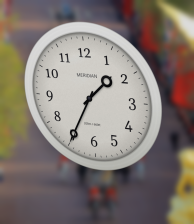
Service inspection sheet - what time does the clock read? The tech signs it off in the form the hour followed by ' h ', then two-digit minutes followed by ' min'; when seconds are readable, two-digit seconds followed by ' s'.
1 h 35 min
